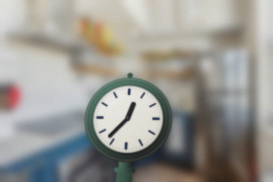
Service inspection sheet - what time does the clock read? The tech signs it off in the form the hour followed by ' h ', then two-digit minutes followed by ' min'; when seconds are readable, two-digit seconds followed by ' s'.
12 h 37 min
